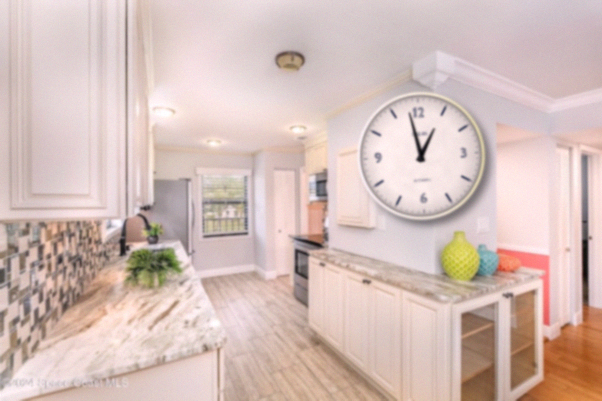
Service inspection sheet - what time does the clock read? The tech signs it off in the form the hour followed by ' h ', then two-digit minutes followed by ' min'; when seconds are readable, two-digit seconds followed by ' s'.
12 h 58 min
